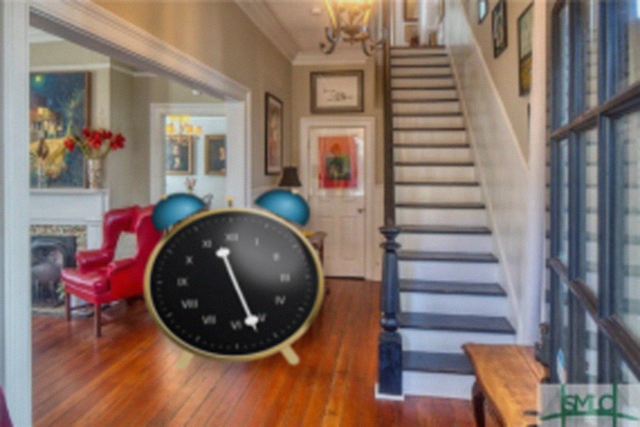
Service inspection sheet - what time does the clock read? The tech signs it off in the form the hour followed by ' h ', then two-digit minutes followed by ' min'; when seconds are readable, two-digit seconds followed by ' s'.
11 h 27 min
